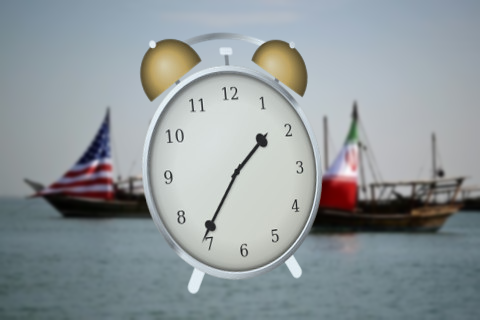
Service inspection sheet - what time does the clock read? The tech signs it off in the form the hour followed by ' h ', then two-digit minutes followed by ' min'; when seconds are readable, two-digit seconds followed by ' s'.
1 h 36 min
